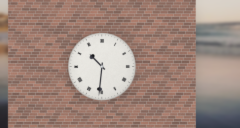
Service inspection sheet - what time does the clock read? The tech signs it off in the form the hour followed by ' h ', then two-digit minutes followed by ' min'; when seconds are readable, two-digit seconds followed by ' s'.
10 h 31 min
